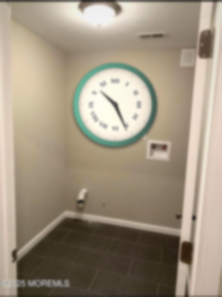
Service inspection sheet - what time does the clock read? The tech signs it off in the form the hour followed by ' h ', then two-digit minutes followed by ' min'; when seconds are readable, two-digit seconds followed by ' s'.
10 h 26 min
